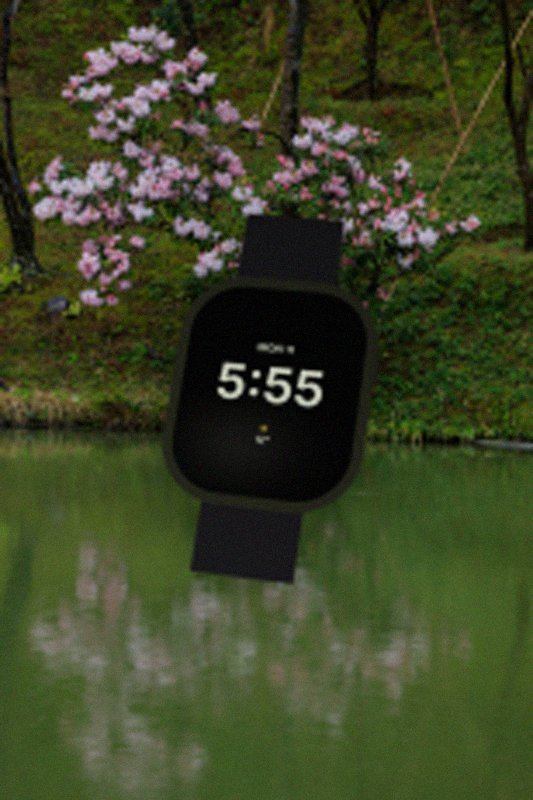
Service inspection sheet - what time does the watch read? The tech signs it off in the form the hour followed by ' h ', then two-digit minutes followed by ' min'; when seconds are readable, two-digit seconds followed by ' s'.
5 h 55 min
